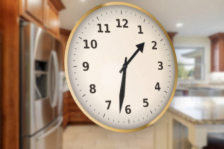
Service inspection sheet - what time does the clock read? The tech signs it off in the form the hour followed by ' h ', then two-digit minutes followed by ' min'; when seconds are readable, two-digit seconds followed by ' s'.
1 h 32 min
